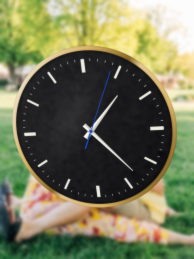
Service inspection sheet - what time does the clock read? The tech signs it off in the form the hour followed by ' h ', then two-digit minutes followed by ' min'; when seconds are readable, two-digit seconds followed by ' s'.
1 h 23 min 04 s
